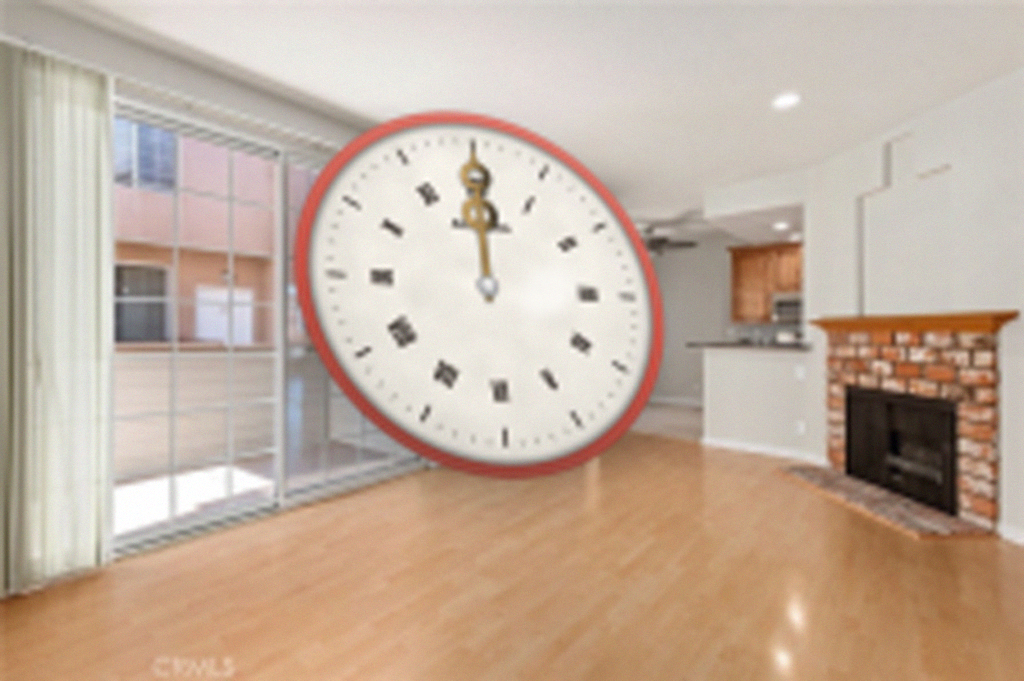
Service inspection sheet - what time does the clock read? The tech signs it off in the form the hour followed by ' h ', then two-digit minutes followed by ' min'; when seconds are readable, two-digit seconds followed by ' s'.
12 h 00 min
